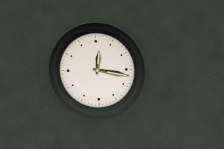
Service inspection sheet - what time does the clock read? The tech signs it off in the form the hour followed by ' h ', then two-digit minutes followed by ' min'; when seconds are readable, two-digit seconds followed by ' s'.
12 h 17 min
